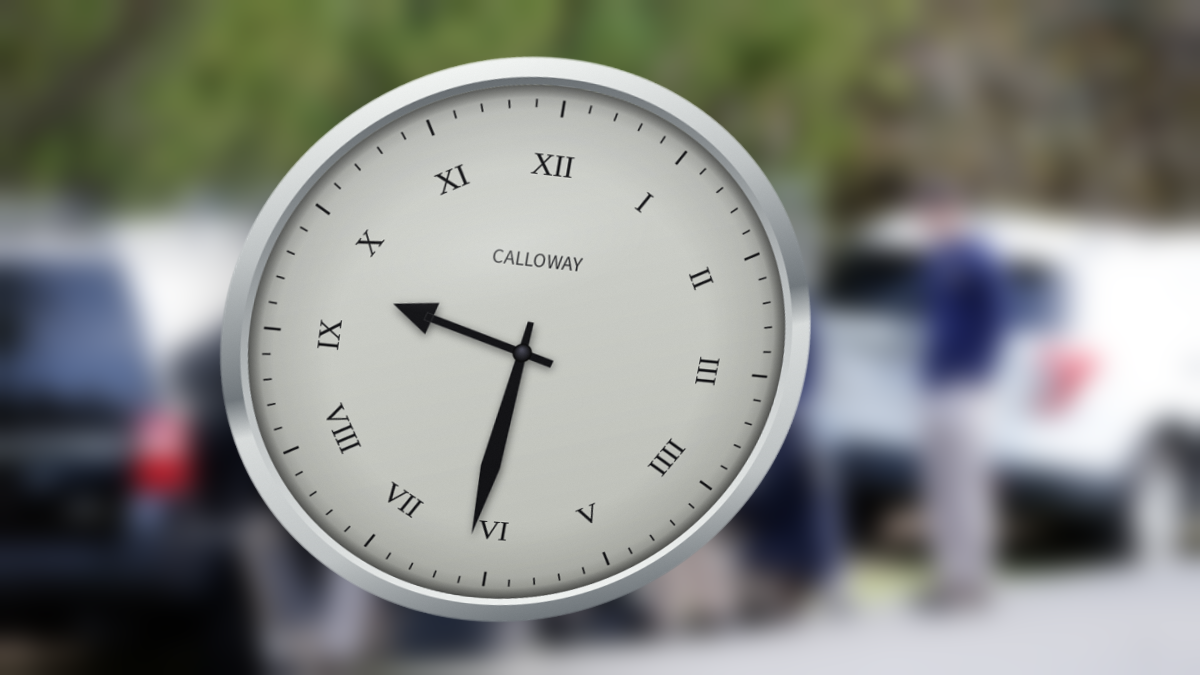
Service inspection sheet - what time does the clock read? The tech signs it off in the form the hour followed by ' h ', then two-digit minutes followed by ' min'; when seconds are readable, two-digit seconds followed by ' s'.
9 h 31 min
